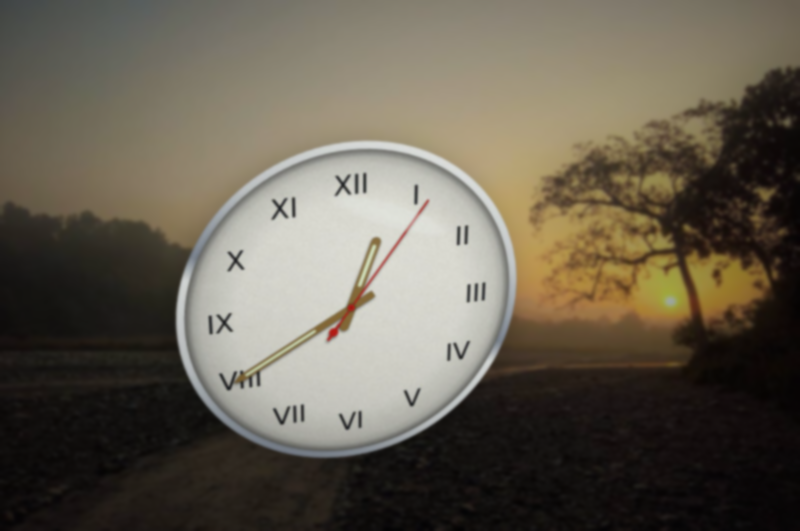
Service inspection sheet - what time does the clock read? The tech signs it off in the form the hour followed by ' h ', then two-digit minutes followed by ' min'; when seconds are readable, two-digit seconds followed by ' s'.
12 h 40 min 06 s
